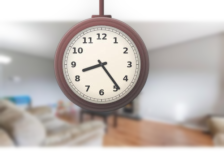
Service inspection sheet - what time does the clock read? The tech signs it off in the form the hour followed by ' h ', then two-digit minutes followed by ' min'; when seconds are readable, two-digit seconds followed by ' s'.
8 h 24 min
